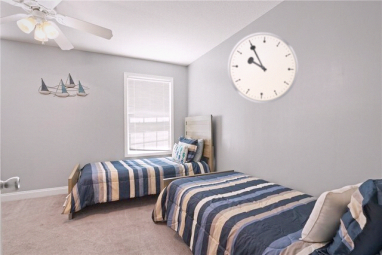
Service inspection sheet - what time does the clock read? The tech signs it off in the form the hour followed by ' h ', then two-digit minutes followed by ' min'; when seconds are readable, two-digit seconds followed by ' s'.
9 h 55 min
